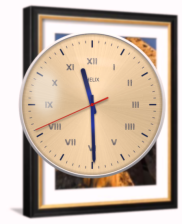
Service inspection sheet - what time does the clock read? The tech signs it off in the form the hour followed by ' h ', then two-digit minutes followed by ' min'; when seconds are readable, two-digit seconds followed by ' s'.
11 h 29 min 41 s
